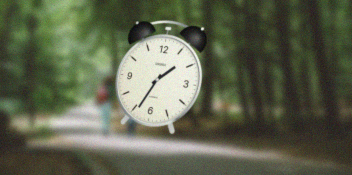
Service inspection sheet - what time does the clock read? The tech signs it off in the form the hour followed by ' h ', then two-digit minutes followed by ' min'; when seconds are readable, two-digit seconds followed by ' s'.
1 h 34 min
